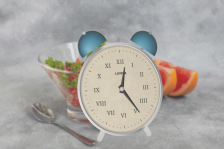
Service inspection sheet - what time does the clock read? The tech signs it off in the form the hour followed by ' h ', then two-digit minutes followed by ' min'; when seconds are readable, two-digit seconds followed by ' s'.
12 h 24 min
